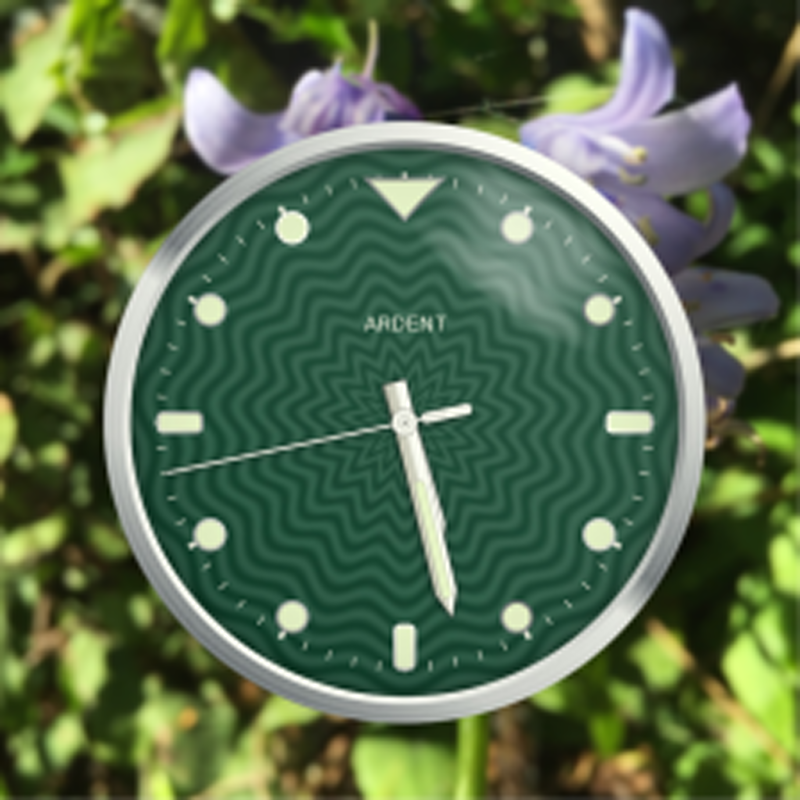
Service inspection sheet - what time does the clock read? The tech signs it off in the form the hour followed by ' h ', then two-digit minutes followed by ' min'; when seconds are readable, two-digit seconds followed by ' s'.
5 h 27 min 43 s
